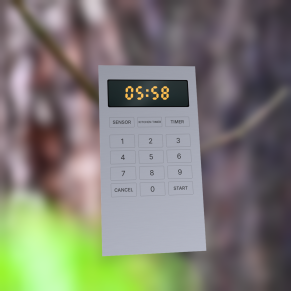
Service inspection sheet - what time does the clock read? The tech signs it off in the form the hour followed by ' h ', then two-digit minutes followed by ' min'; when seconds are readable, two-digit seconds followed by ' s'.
5 h 58 min
